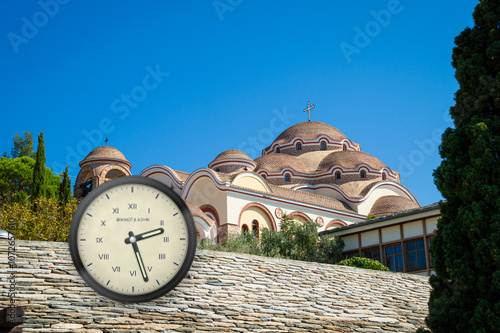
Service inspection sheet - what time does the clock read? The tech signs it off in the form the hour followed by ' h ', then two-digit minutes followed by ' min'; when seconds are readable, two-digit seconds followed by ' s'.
2 h 27 min
